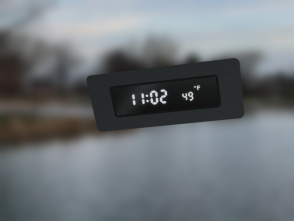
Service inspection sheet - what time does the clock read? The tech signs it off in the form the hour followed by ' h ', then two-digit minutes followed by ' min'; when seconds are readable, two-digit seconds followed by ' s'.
11 h 02 min
